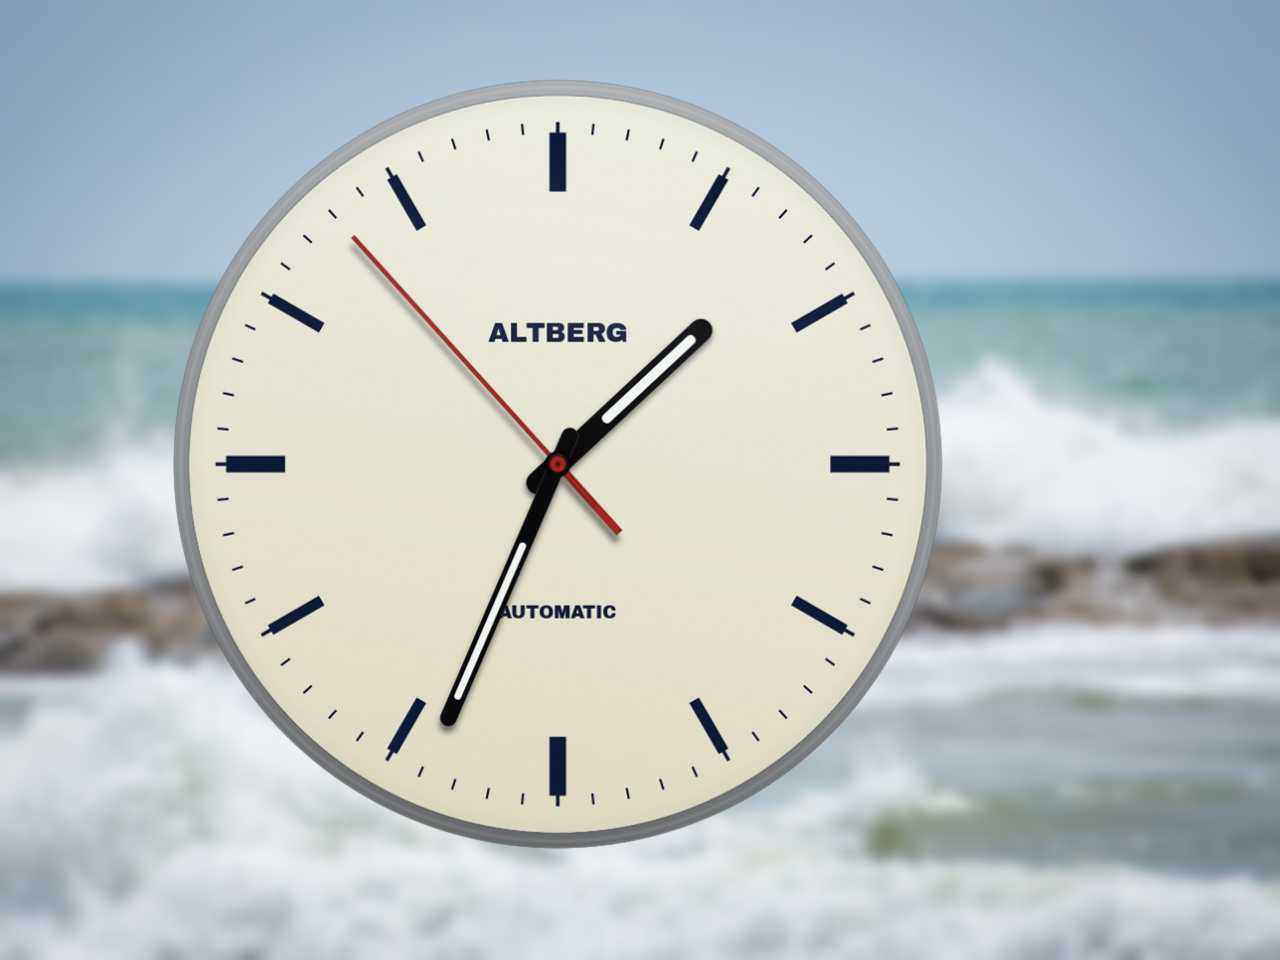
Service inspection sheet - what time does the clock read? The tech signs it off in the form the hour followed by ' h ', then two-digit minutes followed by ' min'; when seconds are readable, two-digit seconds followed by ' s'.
1 h 33 min 53 s
